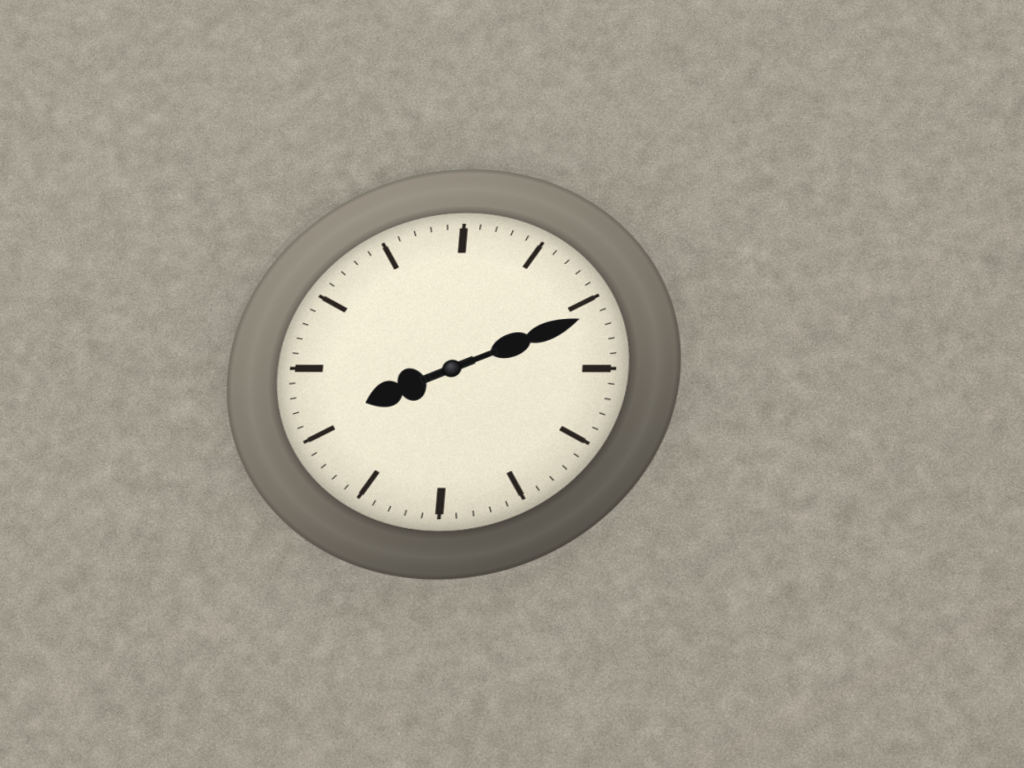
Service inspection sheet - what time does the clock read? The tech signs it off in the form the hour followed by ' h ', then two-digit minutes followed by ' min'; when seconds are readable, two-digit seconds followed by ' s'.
8 h 11 min
